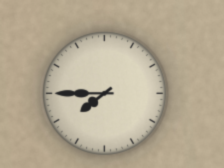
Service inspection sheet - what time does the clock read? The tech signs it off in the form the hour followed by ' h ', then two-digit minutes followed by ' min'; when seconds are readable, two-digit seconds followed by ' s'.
7 h 45 min
